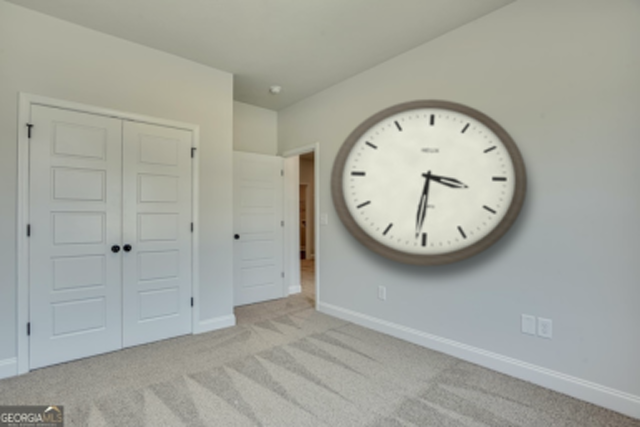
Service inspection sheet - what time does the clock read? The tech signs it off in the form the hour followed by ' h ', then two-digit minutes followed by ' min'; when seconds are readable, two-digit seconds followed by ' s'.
3 h 31 min
